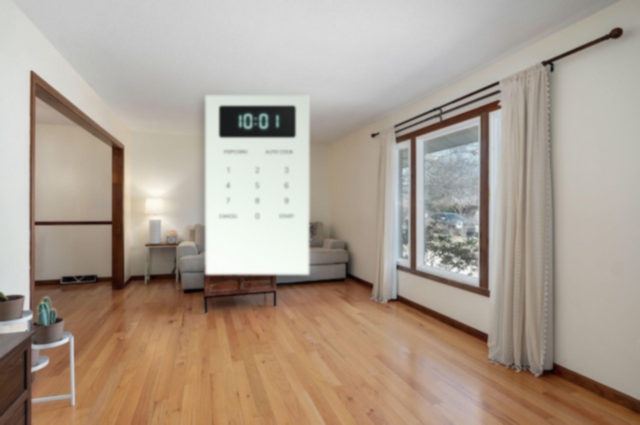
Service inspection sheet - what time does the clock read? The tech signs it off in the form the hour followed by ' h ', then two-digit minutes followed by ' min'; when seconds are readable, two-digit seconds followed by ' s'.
10 h 01 min
